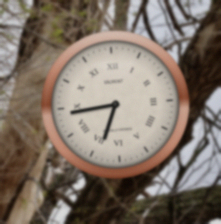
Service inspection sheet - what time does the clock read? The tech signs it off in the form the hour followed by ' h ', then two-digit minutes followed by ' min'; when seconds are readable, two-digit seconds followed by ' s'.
6 h 44 min
